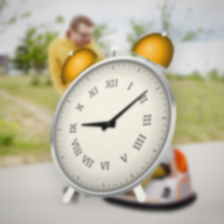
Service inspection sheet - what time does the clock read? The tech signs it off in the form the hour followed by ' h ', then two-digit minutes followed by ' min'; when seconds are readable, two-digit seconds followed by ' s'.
9 h 09 min
